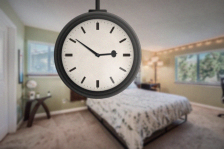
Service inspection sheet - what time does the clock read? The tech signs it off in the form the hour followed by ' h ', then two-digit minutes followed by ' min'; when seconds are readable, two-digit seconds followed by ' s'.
2 h 51 min
